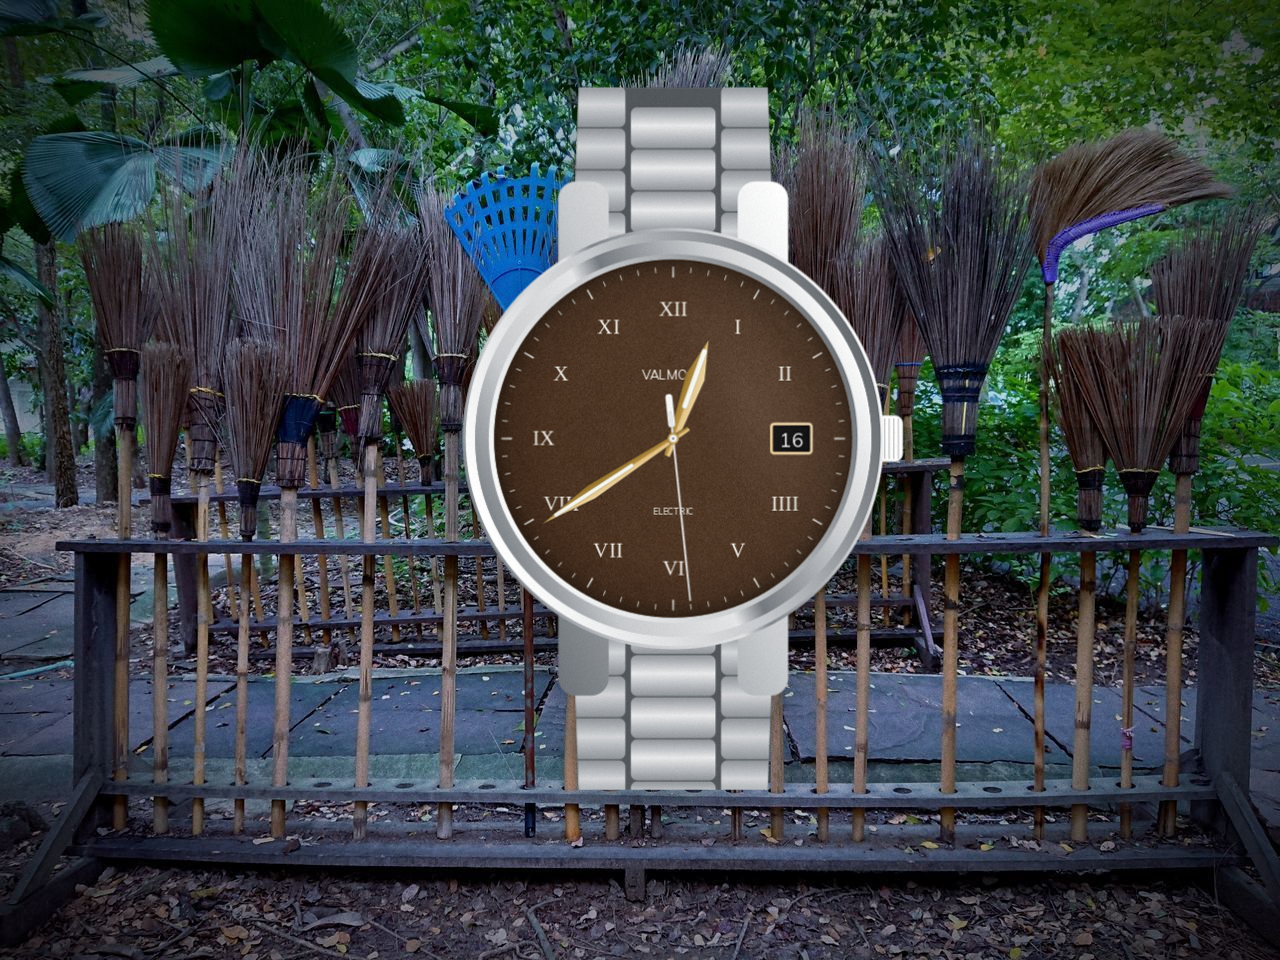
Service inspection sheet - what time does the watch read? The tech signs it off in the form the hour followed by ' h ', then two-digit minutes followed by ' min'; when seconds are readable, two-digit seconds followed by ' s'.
12 h 39 min 29 s
